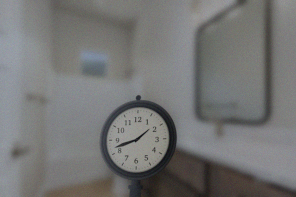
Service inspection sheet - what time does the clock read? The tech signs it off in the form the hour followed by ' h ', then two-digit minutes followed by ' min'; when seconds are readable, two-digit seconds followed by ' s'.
1 h 42 min
